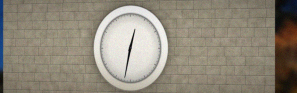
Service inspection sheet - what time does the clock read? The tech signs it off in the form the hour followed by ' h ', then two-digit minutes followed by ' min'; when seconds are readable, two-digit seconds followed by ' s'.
12 h 32 min
